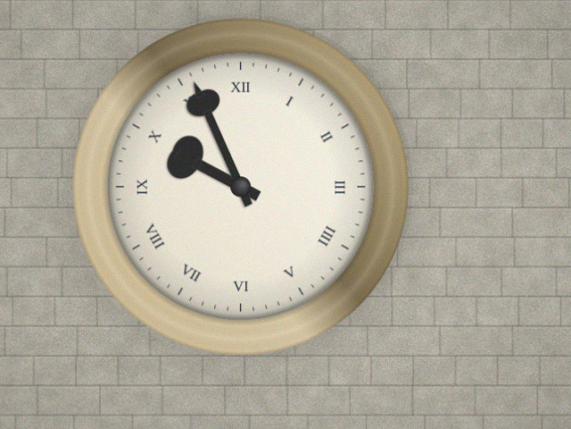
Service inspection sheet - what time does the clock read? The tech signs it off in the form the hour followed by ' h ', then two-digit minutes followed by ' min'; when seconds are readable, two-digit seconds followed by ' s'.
9 h 56 min
